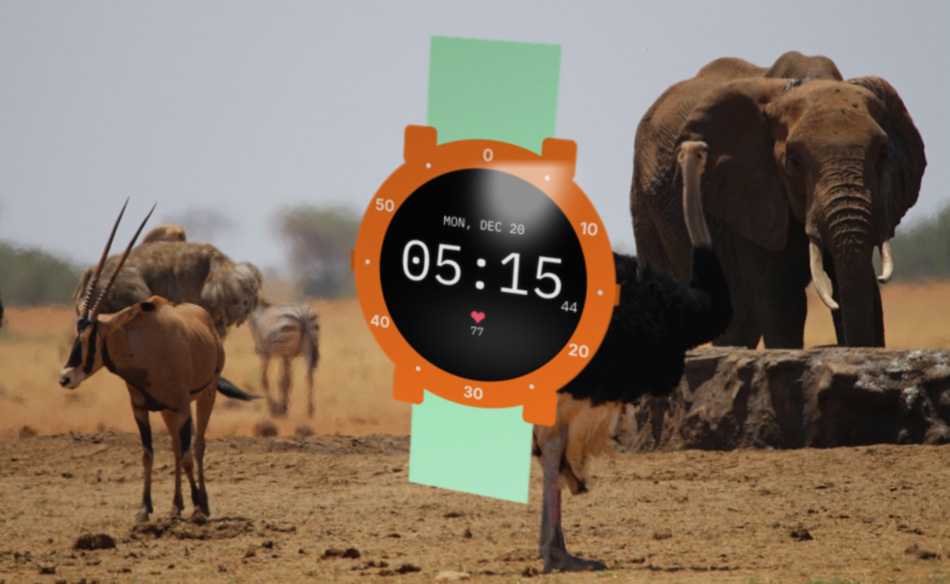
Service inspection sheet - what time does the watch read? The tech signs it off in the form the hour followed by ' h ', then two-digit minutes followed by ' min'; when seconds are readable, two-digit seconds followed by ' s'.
5 h 15 min 44 s
